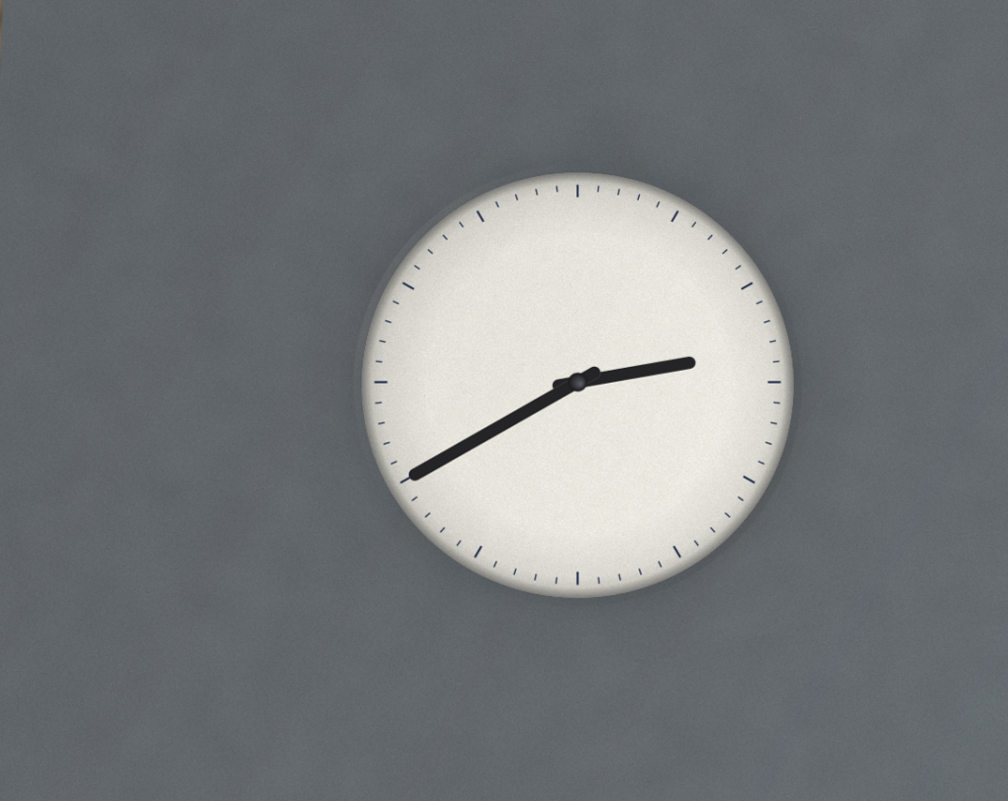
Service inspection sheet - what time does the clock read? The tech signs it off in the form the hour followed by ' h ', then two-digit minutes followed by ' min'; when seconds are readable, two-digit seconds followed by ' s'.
2 h 40 min
